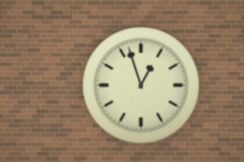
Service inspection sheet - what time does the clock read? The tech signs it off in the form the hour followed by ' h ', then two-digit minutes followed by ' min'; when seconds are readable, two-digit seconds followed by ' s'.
12 h 57 min
